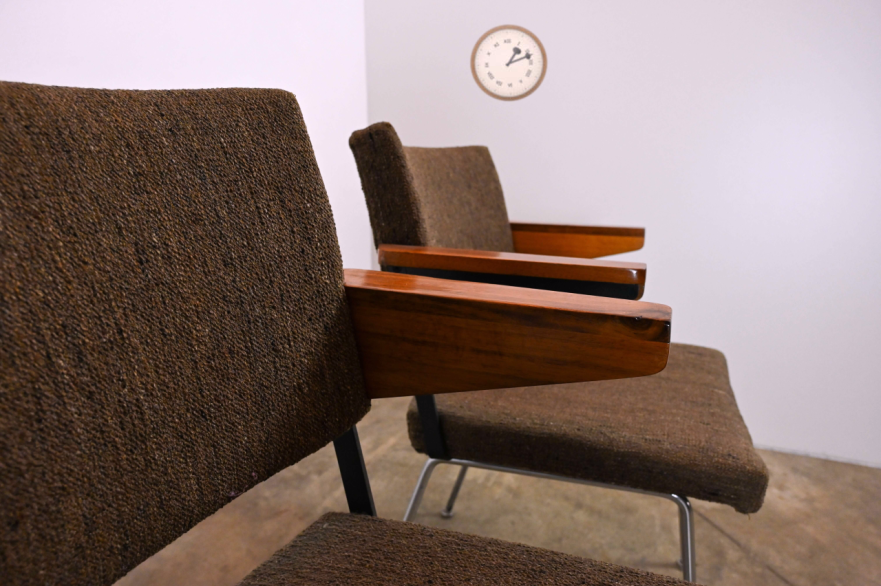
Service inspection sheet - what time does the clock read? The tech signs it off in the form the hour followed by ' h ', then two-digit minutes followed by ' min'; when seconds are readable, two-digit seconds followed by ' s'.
1 h 12 min
